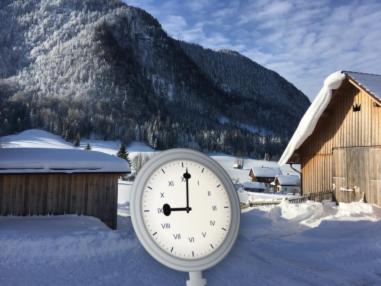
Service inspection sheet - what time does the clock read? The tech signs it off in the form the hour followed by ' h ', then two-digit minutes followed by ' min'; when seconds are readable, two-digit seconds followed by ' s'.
9 h 01 min
